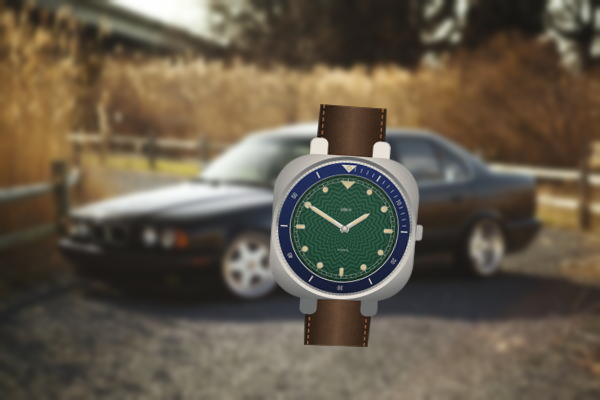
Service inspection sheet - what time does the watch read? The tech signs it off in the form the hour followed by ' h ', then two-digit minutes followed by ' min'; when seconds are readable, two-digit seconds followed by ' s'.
1 h 50 min
